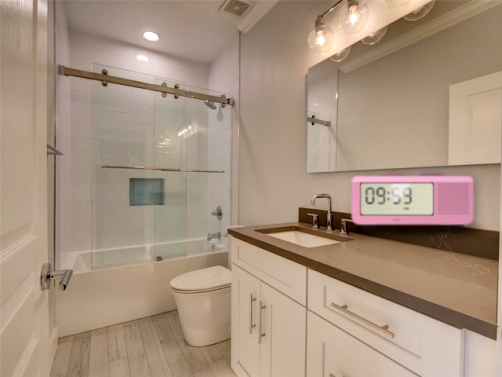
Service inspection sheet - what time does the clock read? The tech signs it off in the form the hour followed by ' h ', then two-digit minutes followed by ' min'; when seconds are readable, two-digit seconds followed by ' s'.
9 h 59 min
